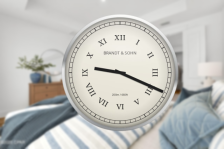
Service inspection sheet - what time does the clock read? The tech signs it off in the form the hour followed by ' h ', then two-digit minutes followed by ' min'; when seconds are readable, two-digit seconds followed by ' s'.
9 h 19 min
